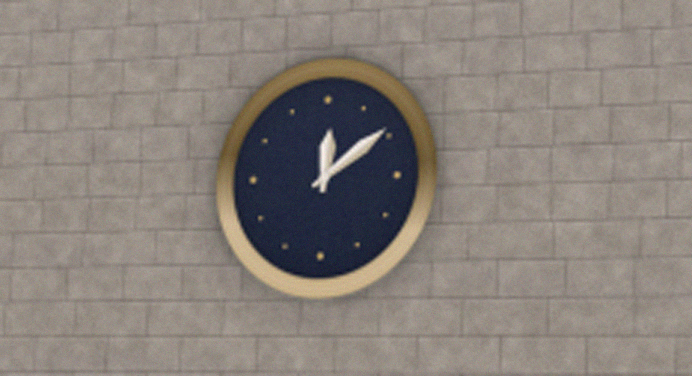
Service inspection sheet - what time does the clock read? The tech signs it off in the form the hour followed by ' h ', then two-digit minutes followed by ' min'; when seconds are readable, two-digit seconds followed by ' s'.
12 h 09 min
